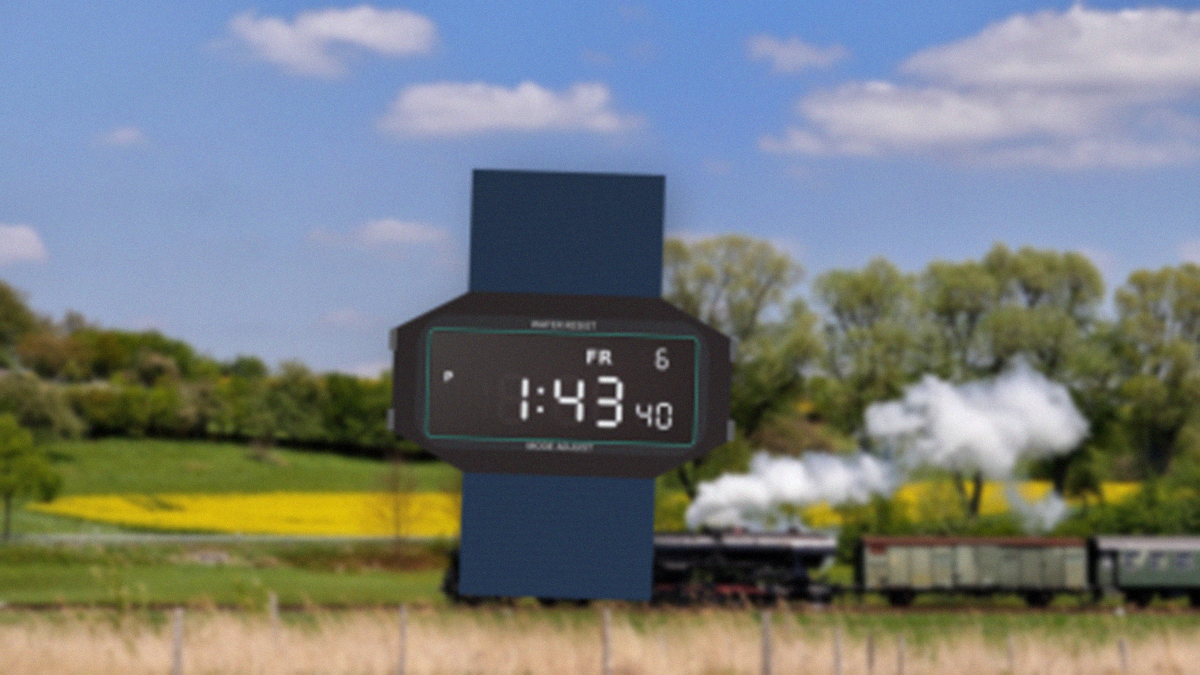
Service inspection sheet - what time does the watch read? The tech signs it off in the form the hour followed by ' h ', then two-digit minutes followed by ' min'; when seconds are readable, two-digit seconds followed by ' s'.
1 h 43 min 40 s
